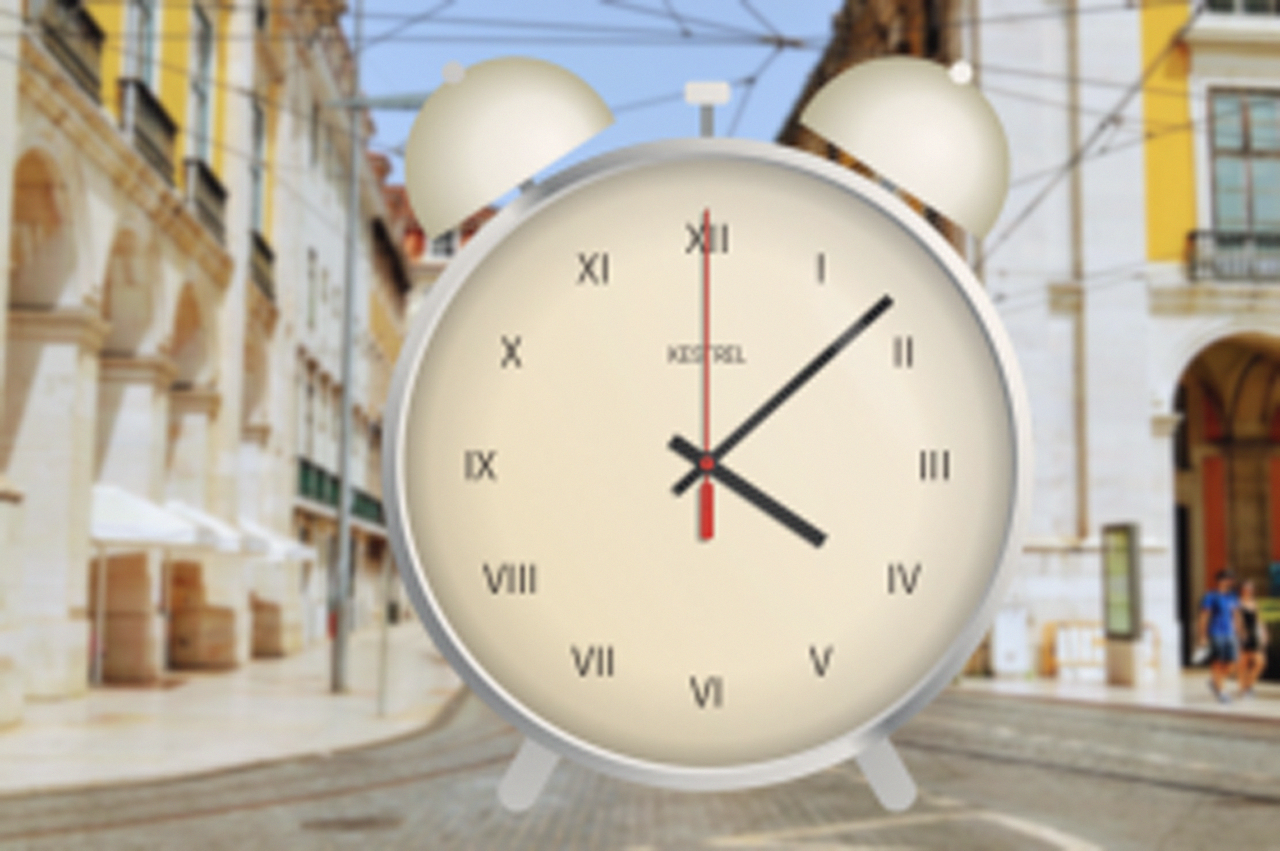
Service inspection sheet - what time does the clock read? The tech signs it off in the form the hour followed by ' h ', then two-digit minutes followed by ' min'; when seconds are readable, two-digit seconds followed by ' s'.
4 h 08 min 00 s
